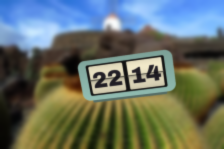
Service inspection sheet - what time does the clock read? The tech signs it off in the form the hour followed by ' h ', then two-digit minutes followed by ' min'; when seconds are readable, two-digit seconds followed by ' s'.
22 h 14 min
